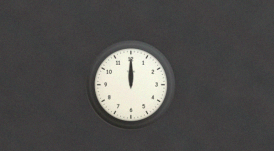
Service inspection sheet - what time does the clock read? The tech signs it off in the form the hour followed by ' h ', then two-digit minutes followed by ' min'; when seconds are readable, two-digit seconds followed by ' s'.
12 h 00 min
